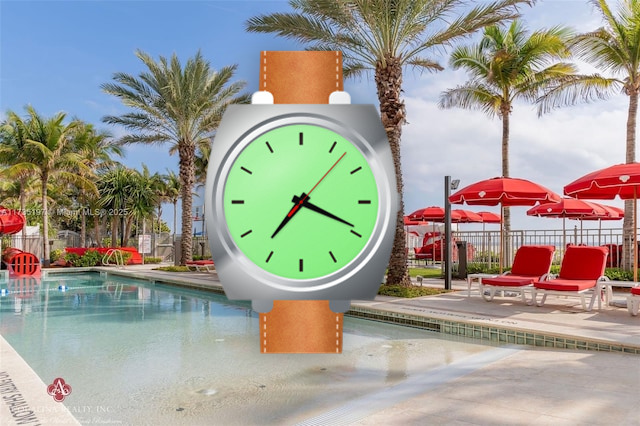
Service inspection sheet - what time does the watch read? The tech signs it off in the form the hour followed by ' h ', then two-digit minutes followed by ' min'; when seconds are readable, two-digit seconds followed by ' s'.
7 h 19 min 07 s
